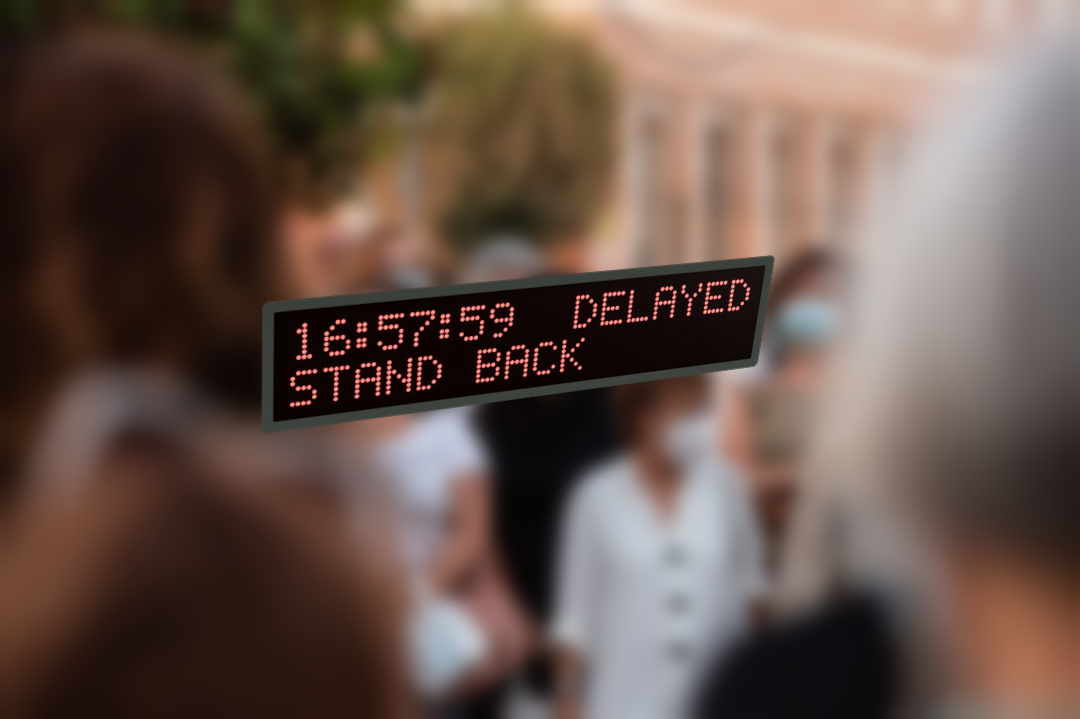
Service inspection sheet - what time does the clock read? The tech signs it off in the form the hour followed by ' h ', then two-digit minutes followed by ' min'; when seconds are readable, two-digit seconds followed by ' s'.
16 h 57 min 59 s
